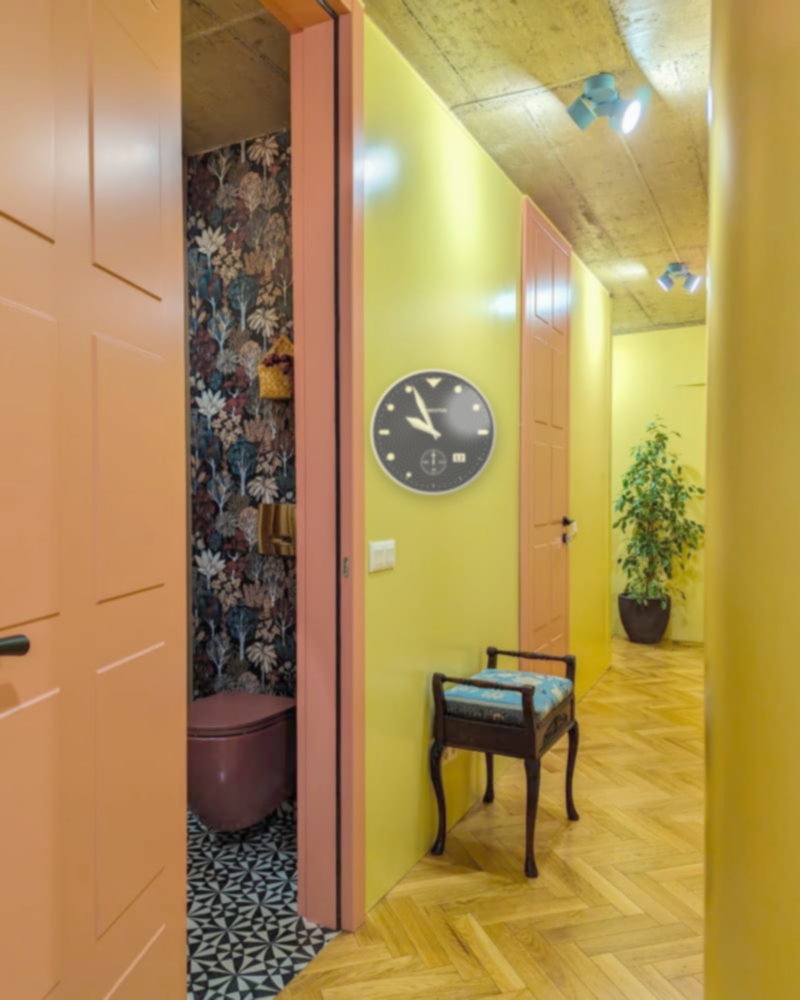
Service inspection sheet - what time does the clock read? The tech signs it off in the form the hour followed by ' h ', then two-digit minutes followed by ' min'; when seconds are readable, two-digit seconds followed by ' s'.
9 h 56 min
